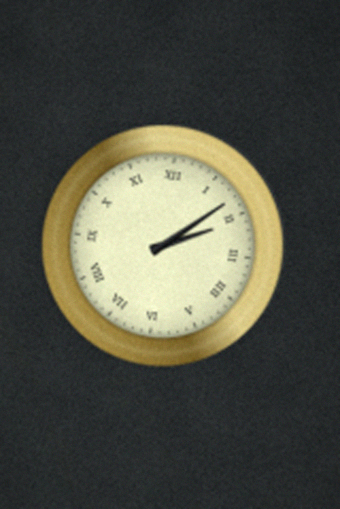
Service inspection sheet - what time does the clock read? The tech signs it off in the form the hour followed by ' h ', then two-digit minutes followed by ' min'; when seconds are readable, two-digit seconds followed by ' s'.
2 h 08 min
